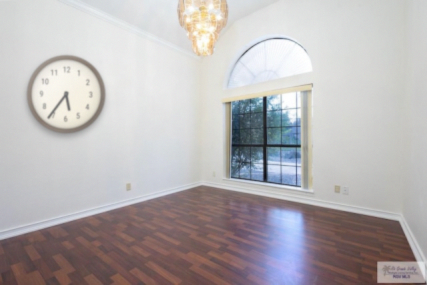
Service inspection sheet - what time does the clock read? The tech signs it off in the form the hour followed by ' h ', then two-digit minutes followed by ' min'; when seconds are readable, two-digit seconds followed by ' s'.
5 h 36 min
